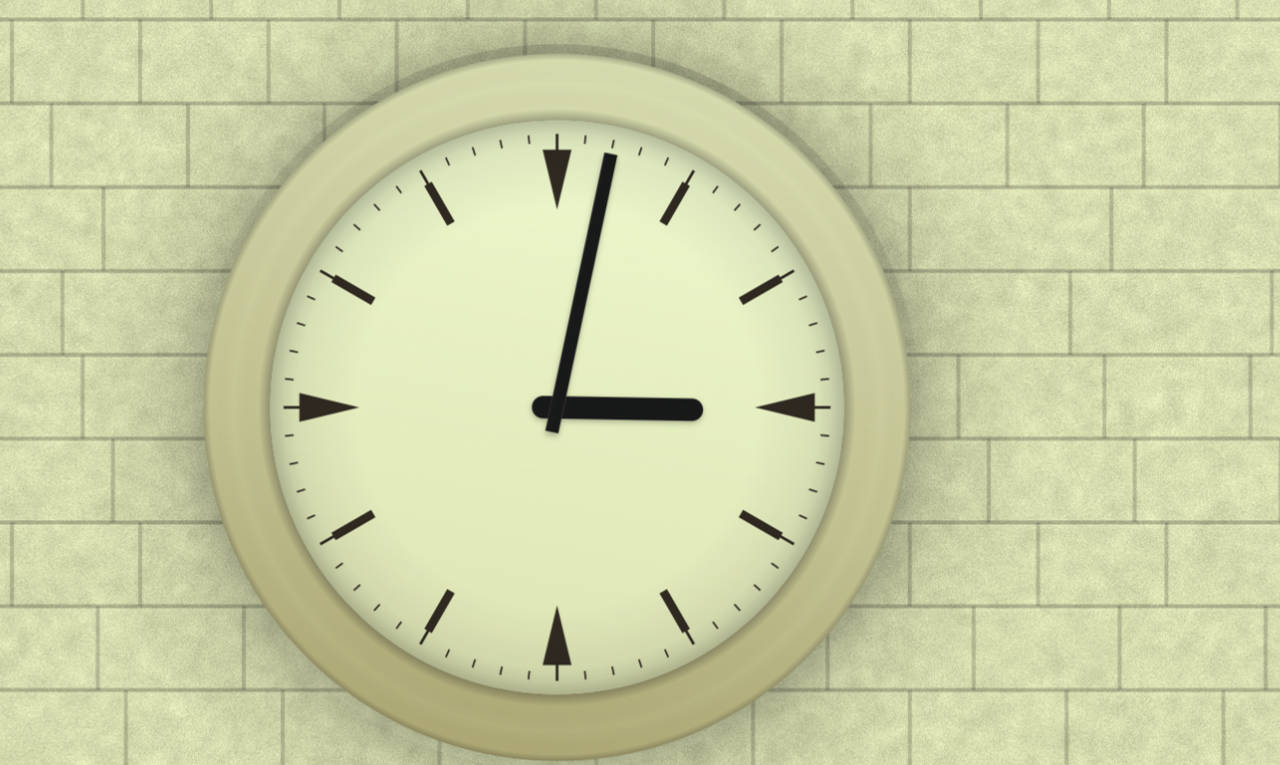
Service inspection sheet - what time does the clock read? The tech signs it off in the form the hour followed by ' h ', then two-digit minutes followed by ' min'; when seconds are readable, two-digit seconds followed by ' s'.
3 h 02 min
